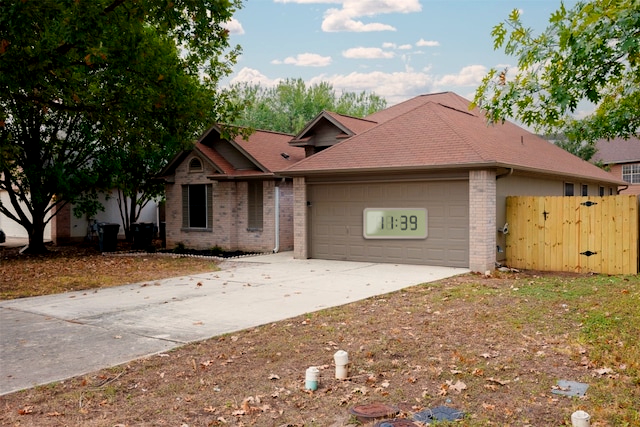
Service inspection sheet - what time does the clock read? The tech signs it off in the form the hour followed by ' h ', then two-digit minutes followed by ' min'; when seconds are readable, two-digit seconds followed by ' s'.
11 h 39 min
